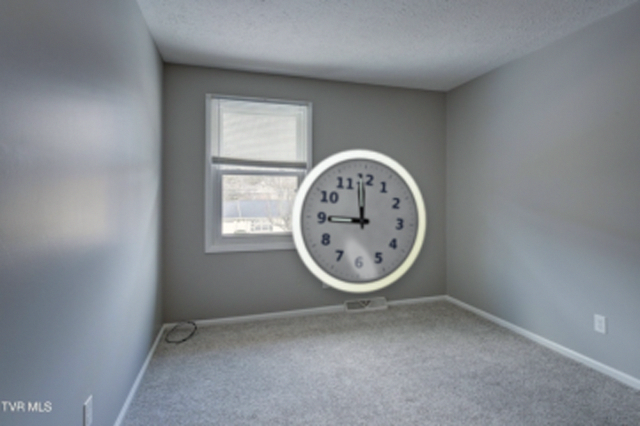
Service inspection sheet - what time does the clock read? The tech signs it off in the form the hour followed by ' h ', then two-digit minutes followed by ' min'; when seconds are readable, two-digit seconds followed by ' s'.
8 h 59 min
